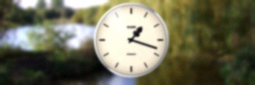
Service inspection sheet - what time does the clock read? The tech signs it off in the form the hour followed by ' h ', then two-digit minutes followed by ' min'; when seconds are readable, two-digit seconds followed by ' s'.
1 h 18 min
